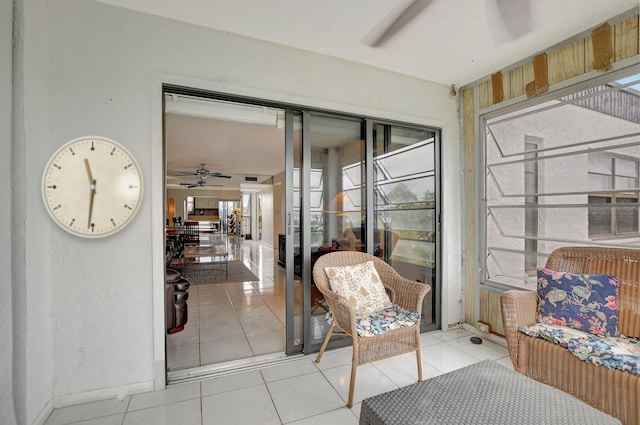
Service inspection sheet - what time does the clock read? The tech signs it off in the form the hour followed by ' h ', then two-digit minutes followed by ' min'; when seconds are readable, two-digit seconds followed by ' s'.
11 h 31 min
